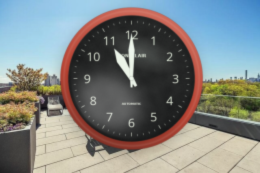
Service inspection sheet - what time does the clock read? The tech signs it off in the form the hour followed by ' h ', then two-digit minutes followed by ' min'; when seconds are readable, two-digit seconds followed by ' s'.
11 h 00 min
